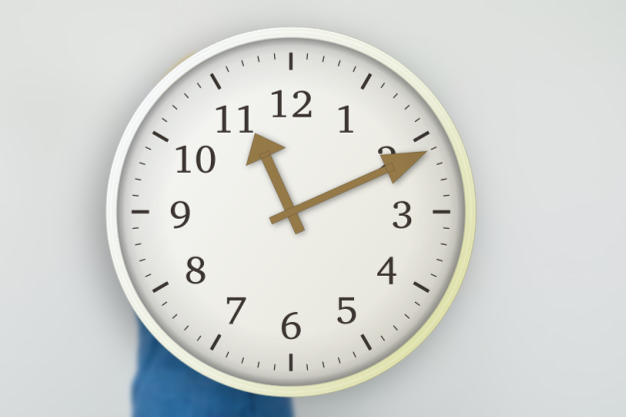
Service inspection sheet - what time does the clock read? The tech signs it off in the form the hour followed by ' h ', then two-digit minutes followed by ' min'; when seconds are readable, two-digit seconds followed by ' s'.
11 h 11 min
